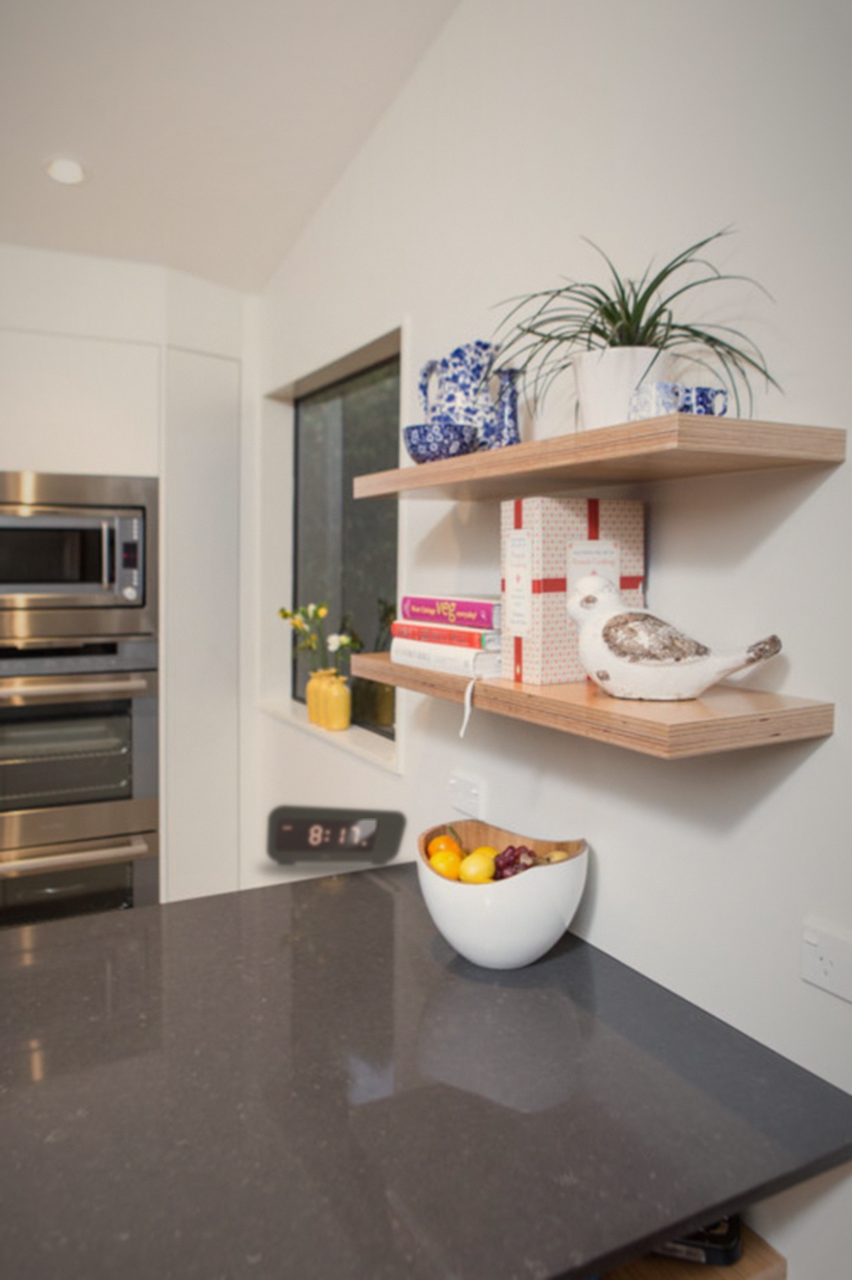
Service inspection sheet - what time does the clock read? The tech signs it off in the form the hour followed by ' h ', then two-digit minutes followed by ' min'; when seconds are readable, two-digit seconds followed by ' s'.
8 h 17 min
